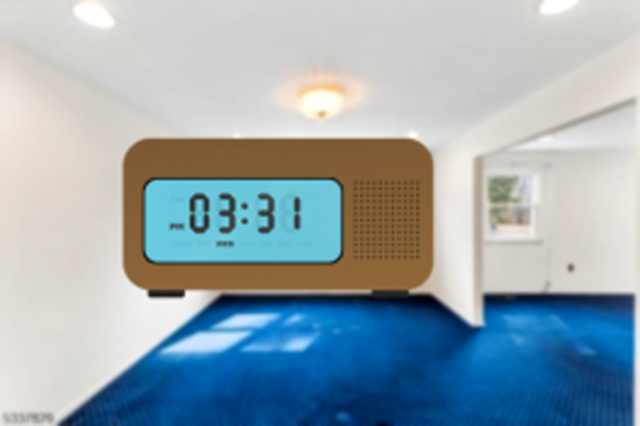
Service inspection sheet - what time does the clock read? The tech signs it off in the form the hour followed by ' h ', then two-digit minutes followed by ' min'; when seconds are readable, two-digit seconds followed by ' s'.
3 h 31 min
